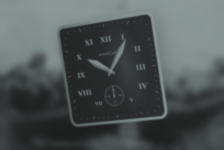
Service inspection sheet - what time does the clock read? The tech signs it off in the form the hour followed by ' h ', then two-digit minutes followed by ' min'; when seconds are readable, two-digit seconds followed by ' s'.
10 h 06 min
